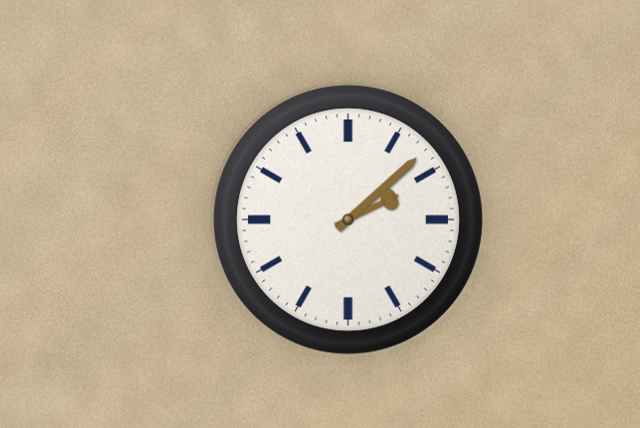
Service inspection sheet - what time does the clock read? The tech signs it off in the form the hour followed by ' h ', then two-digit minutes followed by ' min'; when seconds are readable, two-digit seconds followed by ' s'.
2 h 08 min
